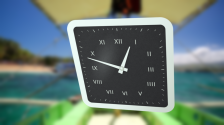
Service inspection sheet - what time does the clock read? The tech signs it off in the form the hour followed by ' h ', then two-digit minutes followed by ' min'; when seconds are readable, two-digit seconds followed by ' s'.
12 h 48 min
